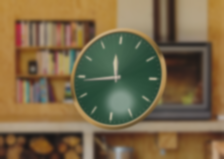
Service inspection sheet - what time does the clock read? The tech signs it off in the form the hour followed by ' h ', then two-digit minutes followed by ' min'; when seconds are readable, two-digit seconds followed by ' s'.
11 h 44 min
